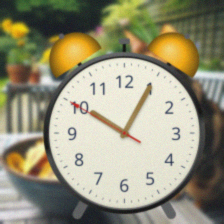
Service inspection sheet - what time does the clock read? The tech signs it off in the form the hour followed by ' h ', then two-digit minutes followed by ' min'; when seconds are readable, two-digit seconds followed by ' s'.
10 h 04 min 50 s
